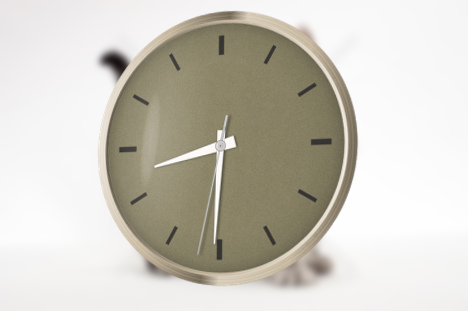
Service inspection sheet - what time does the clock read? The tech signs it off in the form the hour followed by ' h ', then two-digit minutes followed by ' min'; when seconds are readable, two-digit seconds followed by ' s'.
8 h 30 min 32 s
